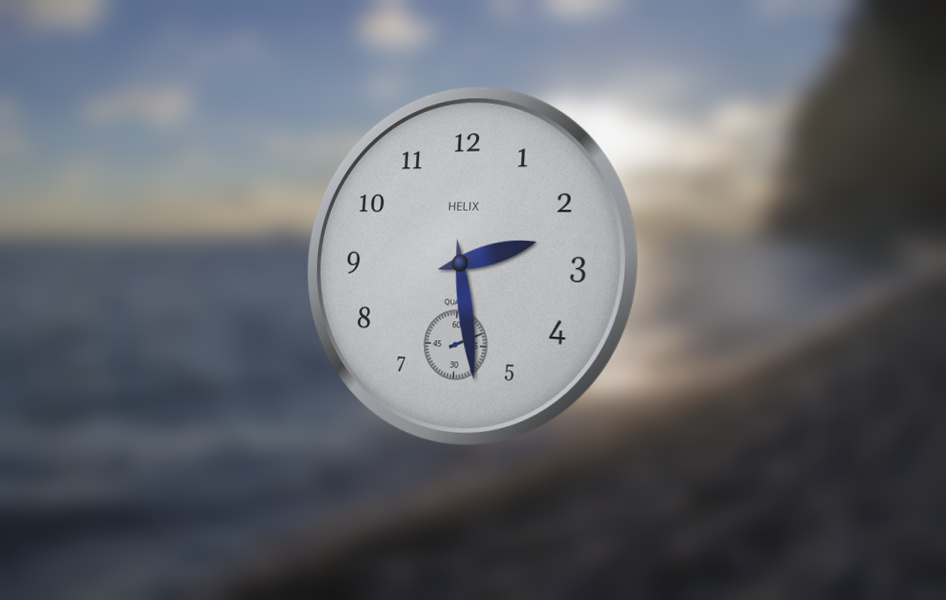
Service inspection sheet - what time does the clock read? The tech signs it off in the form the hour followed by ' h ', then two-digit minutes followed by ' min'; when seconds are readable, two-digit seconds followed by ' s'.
2 h 28 min 11 s
